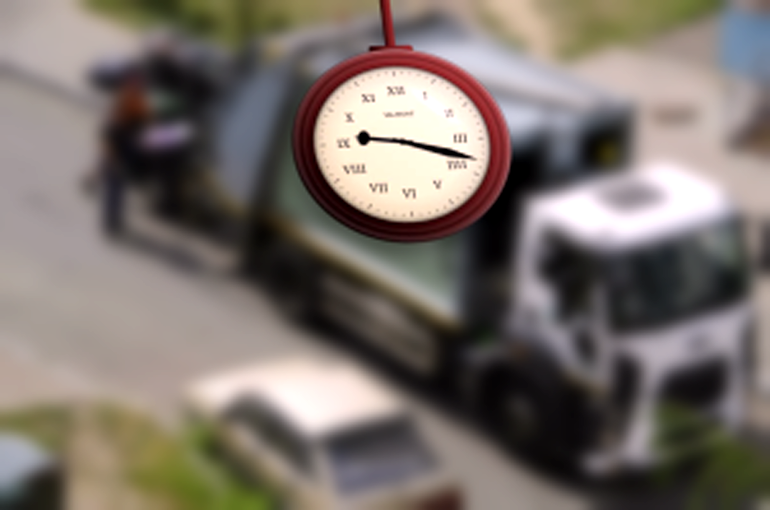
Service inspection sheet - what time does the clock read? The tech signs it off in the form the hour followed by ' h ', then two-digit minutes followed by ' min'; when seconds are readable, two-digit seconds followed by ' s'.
9 h 18 min
